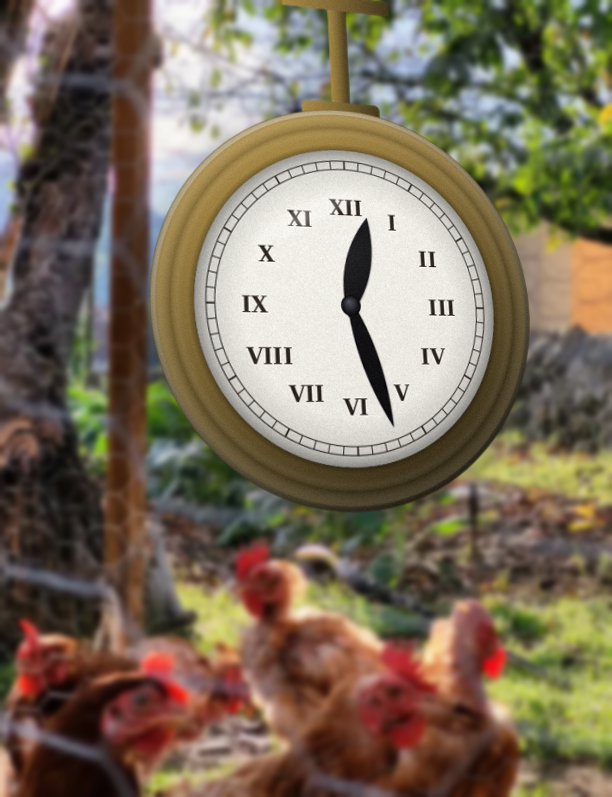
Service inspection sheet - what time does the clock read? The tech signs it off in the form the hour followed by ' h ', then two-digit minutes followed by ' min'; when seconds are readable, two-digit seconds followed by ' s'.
12 h 27 min
